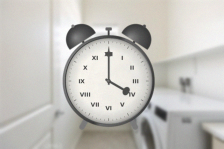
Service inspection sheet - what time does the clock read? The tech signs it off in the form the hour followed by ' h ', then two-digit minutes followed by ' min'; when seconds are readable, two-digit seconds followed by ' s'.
4 h 00 min
